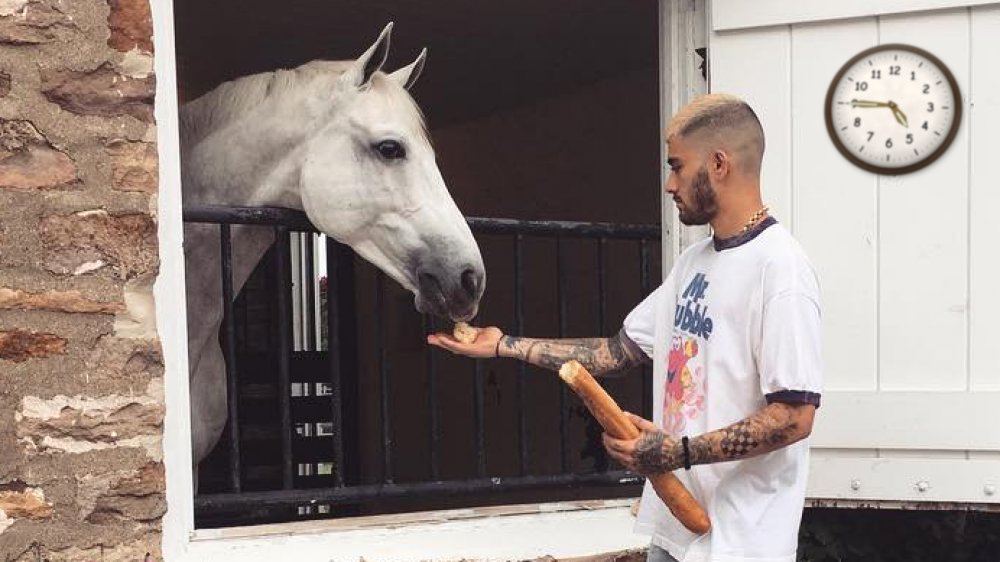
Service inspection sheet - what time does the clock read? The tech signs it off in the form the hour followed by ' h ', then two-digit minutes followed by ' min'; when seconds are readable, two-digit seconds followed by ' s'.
4 h 45 min
